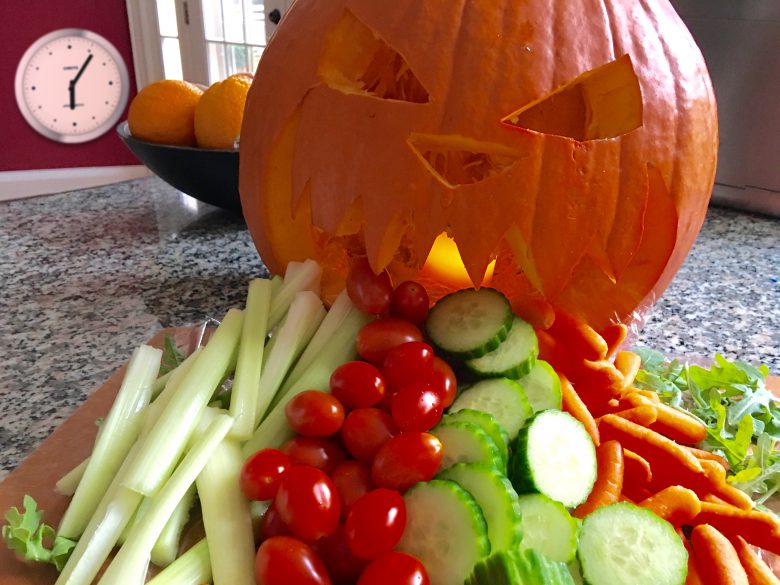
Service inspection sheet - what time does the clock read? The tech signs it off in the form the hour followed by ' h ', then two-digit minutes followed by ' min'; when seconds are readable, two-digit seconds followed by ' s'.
6 h 06 min
